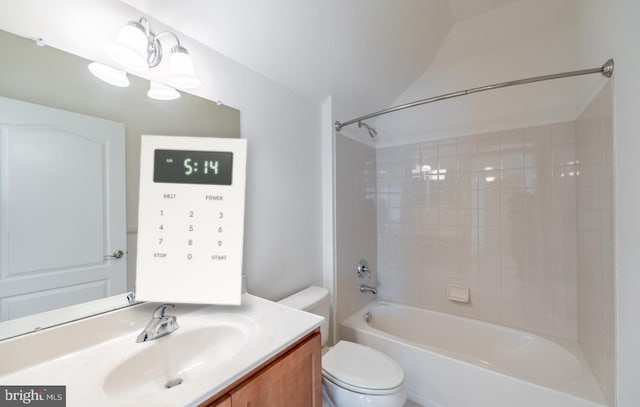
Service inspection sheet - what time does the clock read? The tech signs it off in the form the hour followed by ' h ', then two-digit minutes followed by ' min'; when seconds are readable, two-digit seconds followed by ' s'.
5 h 14 min
